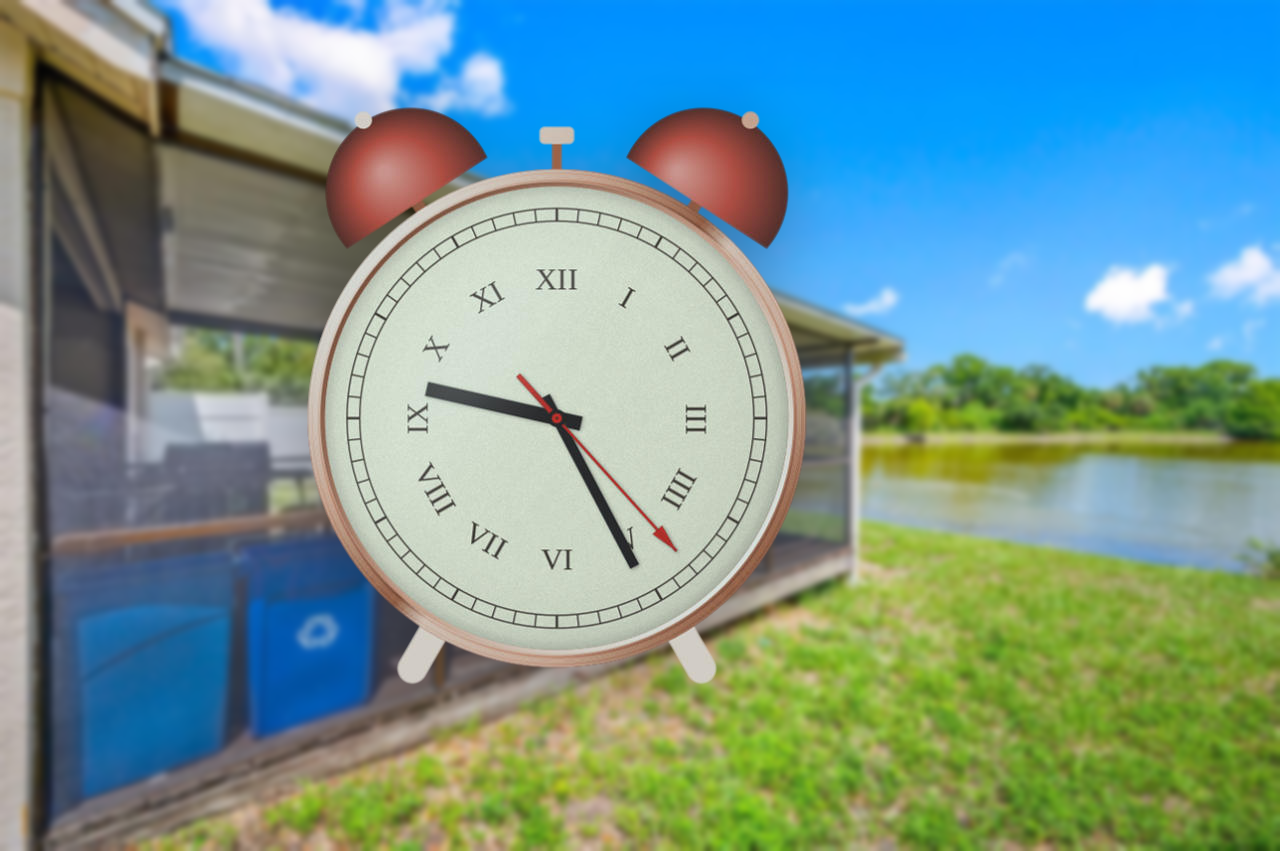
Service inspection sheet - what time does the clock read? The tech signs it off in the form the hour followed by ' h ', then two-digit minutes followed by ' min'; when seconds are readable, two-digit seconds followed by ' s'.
9 h 25 min 23 s
